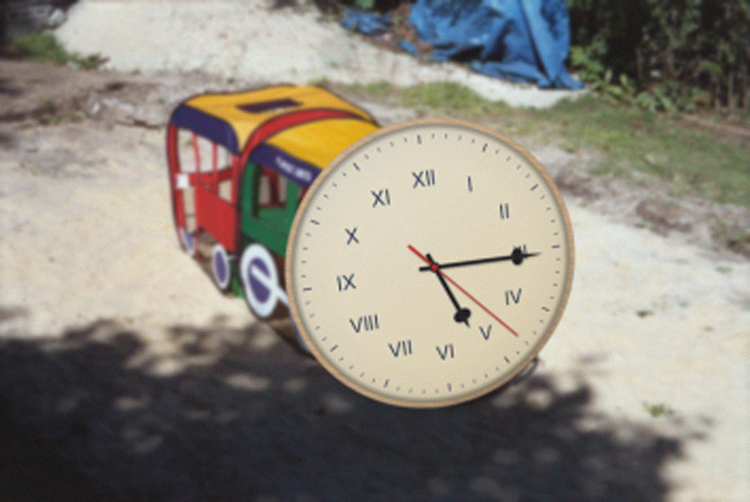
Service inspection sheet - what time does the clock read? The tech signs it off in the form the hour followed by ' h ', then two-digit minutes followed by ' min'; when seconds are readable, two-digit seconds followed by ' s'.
5 h 15 min 23 s
